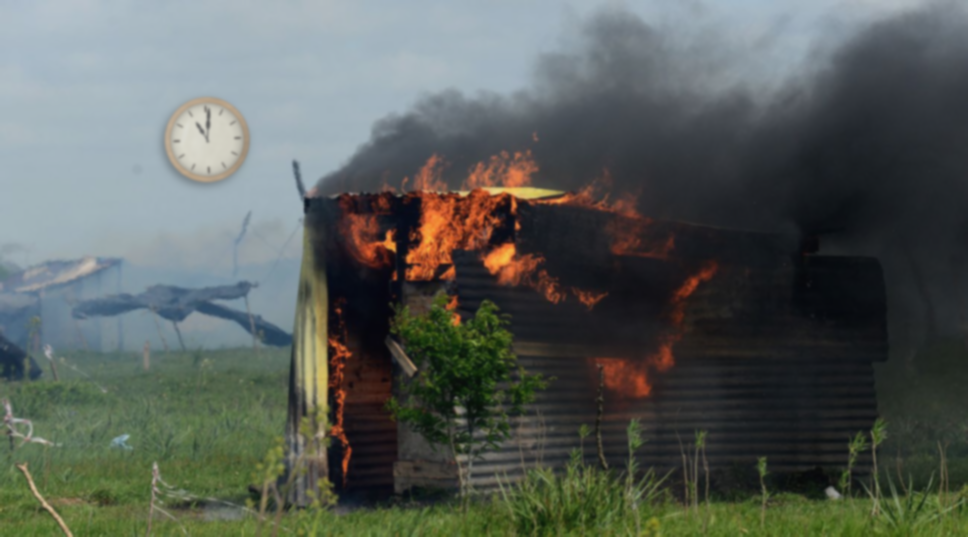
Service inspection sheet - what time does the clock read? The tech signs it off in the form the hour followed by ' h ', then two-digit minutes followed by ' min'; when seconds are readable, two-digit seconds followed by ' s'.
11 h 01 min
